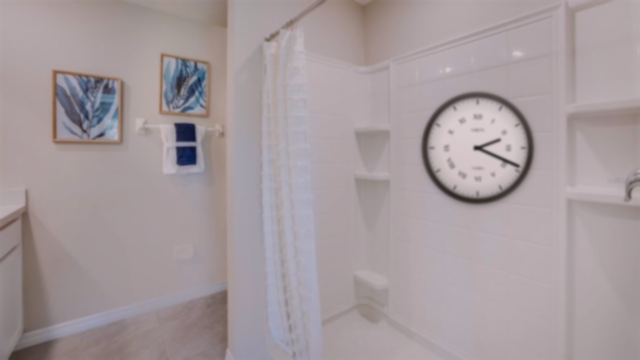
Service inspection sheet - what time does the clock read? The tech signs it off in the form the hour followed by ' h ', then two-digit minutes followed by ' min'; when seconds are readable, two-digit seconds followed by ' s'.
2 h 19 min
